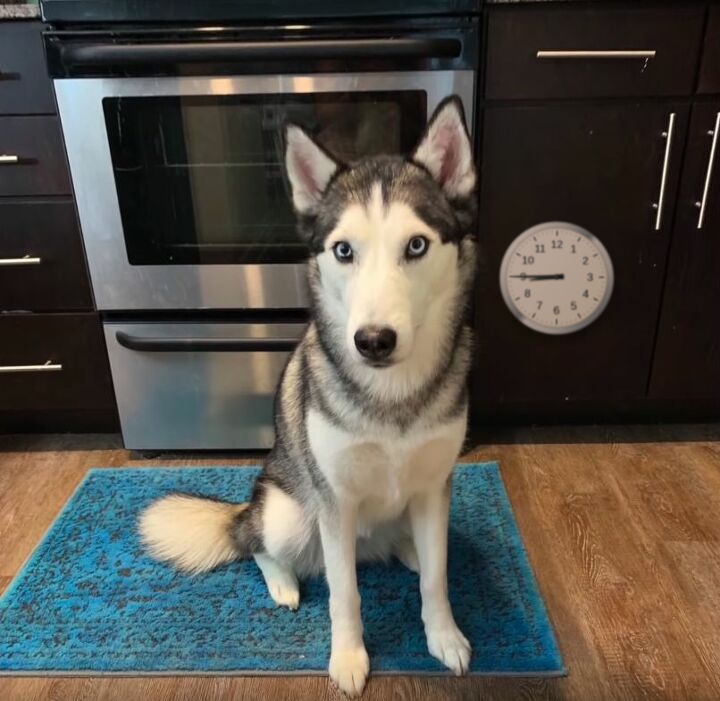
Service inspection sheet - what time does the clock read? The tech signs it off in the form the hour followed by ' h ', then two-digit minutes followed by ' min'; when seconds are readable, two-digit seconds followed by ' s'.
8 h 45 min
